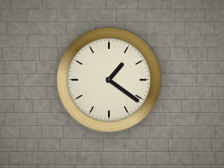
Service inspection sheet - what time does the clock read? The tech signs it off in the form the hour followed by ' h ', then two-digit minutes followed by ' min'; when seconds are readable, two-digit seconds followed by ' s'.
1 h 21 min
